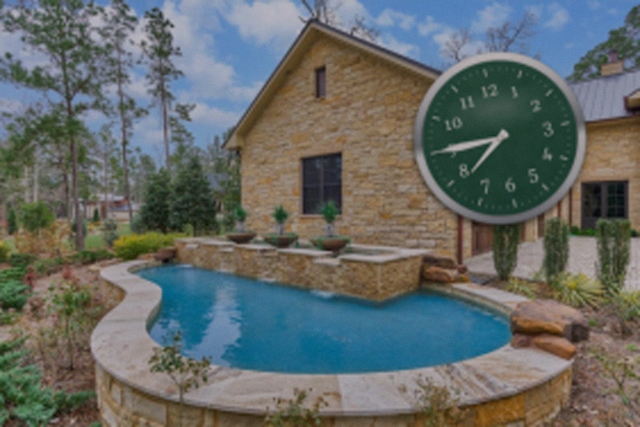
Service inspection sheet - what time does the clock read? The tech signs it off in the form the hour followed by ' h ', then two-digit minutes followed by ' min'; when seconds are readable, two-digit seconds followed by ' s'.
7 h 45 min
